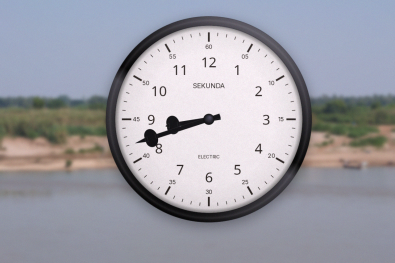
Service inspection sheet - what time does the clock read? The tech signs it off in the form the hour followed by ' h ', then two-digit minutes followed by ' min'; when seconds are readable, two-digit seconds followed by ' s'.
8 h 42 min
